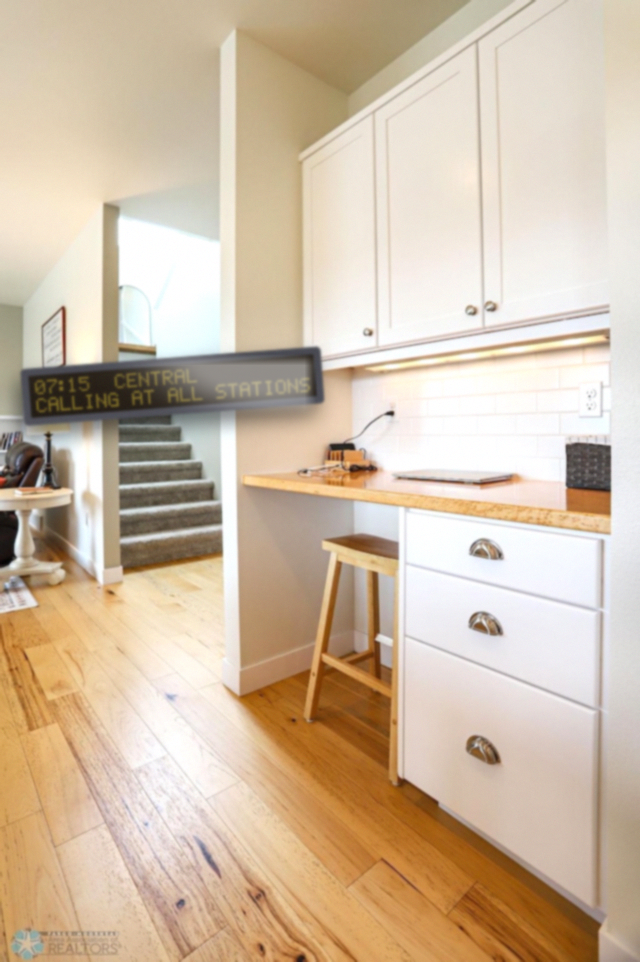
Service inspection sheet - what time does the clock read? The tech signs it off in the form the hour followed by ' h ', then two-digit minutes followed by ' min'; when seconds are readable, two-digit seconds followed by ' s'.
7 h 15 min
